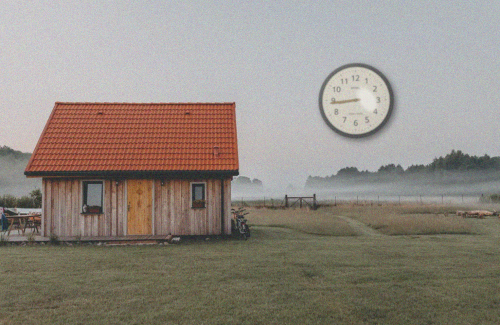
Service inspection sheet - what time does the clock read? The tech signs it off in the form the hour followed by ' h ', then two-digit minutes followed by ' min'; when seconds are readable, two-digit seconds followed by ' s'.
8 h 44 min
